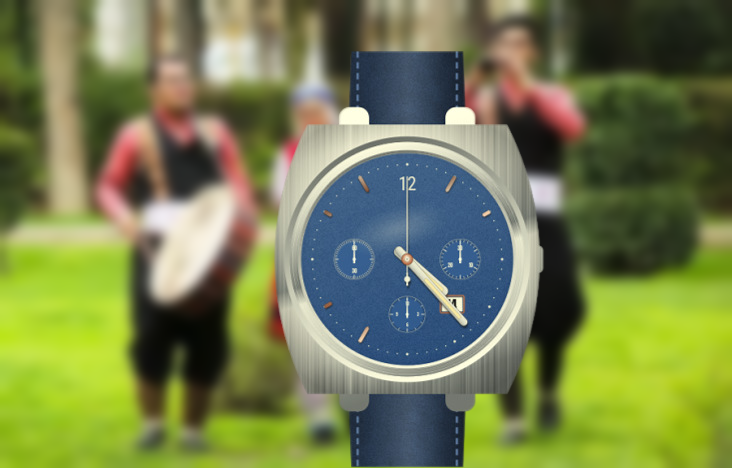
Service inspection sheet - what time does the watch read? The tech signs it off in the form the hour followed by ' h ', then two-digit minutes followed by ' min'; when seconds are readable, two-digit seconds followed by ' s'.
4 h 23 min
